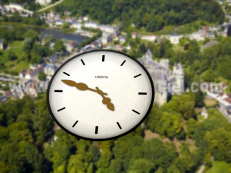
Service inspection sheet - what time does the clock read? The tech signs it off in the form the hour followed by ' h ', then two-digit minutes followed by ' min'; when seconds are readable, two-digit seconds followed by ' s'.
4 h 48 min
